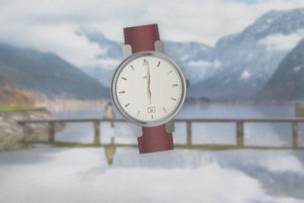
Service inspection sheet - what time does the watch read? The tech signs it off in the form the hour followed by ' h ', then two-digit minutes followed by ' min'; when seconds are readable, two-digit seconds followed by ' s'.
6 h 01 min
